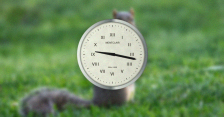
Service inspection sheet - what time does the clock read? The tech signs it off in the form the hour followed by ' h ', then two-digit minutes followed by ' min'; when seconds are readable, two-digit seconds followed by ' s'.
9 h 17 min
